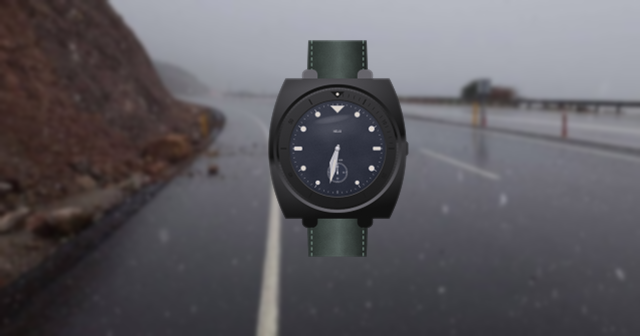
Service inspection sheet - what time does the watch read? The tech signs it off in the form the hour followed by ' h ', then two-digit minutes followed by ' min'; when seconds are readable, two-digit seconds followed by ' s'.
6 h 32 min
